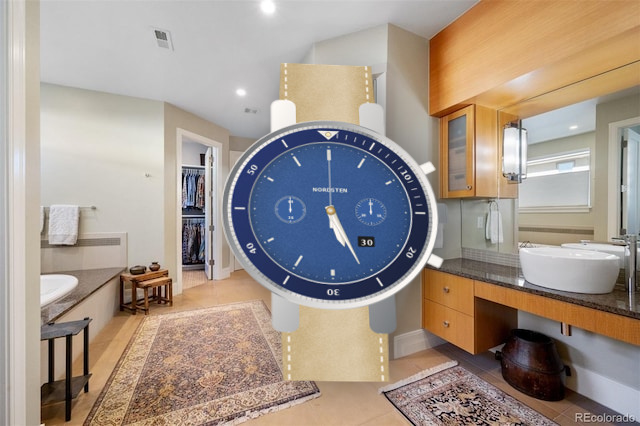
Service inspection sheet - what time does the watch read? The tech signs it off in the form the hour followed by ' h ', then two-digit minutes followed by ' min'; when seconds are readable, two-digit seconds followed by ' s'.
5 h 26 min
